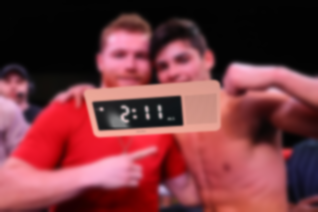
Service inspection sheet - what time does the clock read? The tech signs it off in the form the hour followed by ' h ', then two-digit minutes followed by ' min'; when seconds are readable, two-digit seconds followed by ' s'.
2 h 11 min
